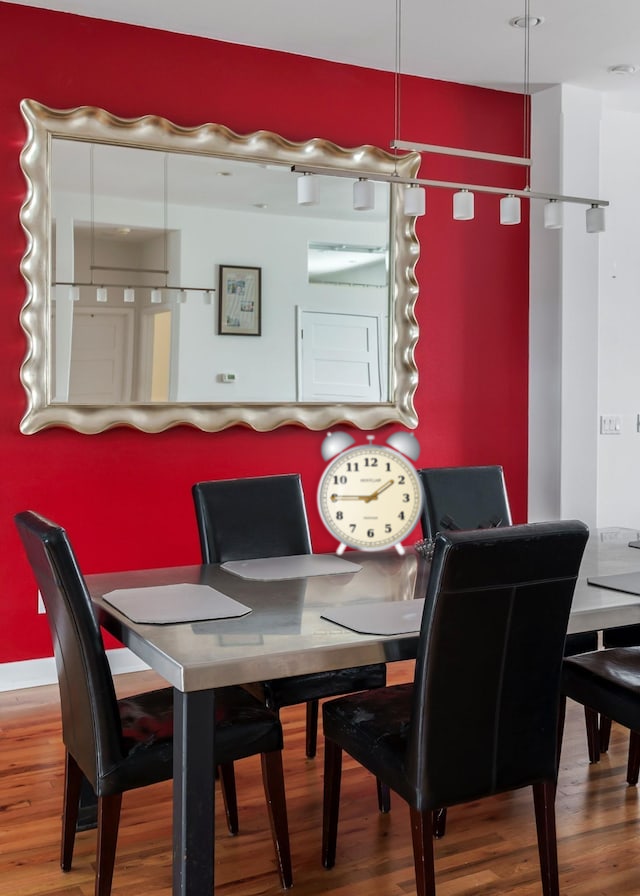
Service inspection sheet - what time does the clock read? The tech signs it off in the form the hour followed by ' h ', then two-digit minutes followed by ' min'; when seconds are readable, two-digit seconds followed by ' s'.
1 h 45 min
